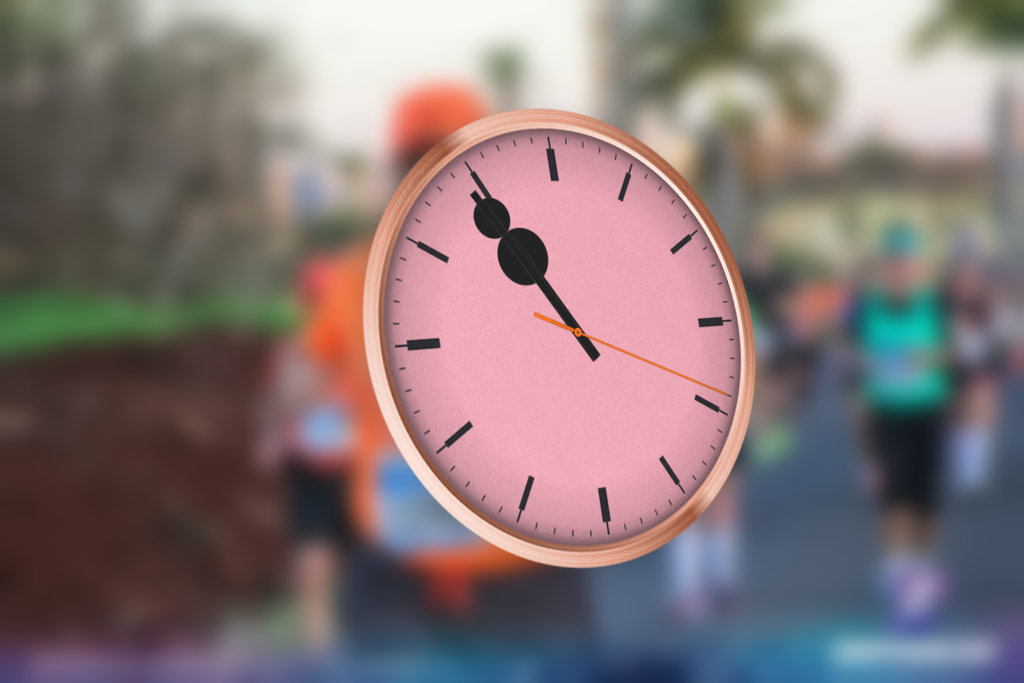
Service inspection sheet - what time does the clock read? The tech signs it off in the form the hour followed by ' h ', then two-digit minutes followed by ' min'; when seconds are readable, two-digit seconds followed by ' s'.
10 h 54 min 19 s
